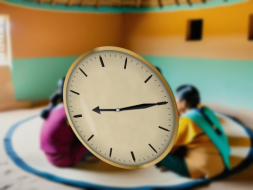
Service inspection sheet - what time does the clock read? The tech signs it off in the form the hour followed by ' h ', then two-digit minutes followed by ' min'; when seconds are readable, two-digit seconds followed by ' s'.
9 h 15 min
